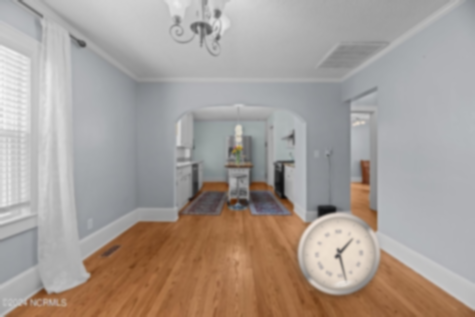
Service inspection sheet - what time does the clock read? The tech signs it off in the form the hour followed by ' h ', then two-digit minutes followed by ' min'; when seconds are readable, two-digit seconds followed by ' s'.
1 h 28 min
